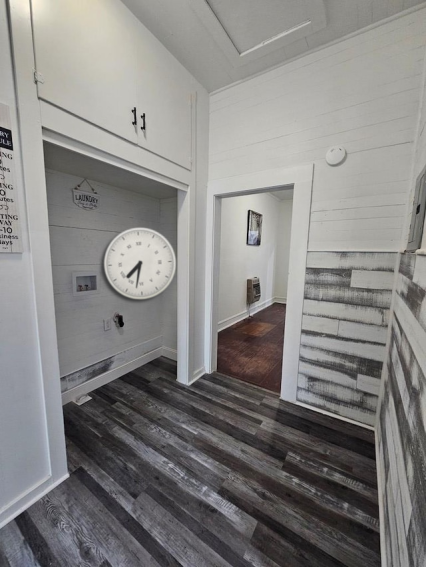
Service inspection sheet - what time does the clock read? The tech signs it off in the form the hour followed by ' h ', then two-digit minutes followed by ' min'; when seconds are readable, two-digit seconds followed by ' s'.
7 h 32 min
